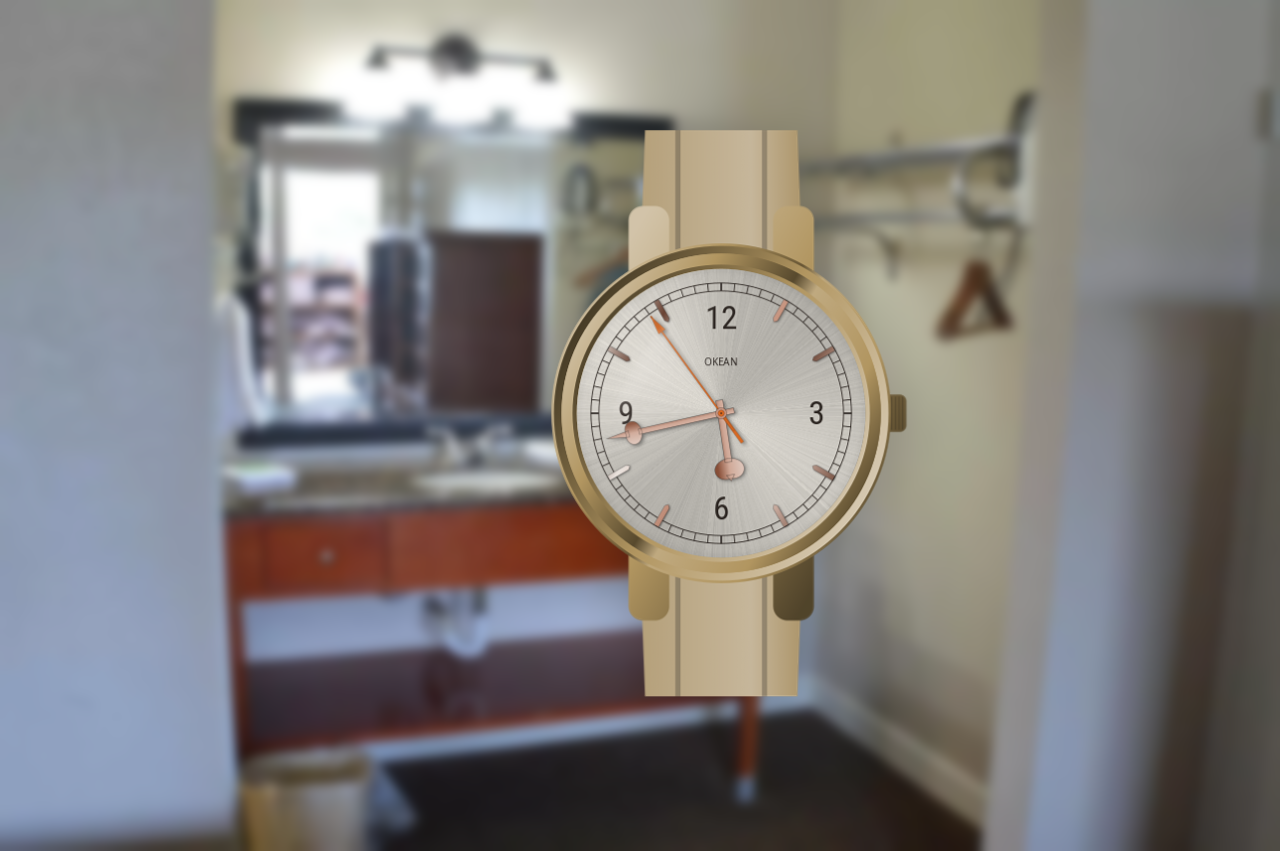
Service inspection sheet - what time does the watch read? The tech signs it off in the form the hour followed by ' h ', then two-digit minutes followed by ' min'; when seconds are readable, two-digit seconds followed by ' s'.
5 h 42 min 54 s
